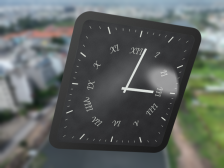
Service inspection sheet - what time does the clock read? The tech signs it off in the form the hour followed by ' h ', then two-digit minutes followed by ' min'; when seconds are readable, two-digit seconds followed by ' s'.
3 h 02 min
